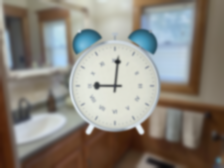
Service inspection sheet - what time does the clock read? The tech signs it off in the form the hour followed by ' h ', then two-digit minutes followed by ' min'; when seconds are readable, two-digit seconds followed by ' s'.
9 h 01 min
